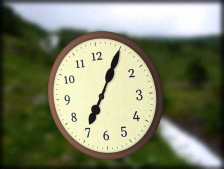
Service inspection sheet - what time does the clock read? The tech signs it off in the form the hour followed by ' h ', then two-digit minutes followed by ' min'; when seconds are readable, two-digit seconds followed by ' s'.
7 h 05 min
